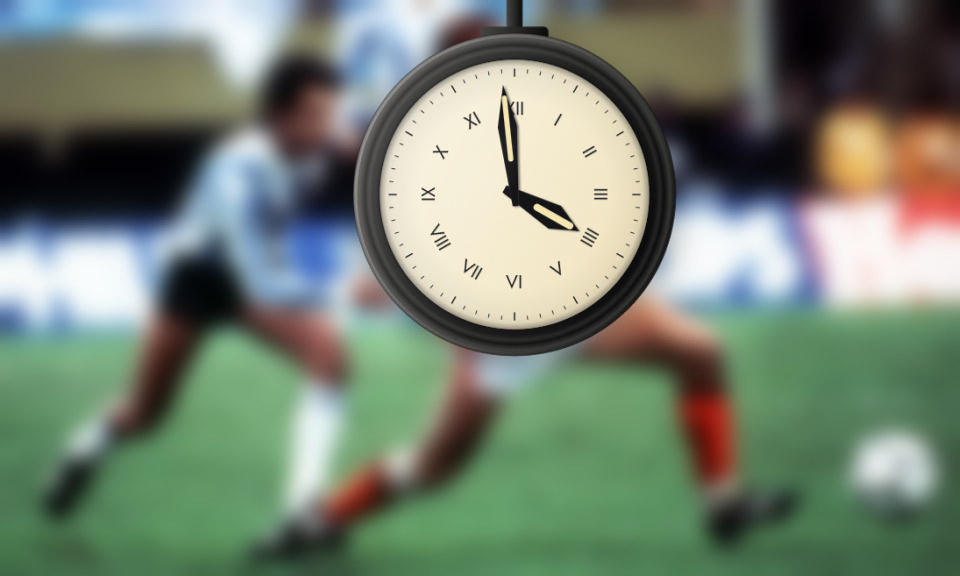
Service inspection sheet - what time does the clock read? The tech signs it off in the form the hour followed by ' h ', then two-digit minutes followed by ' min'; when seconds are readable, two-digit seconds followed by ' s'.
3 h 59 min
